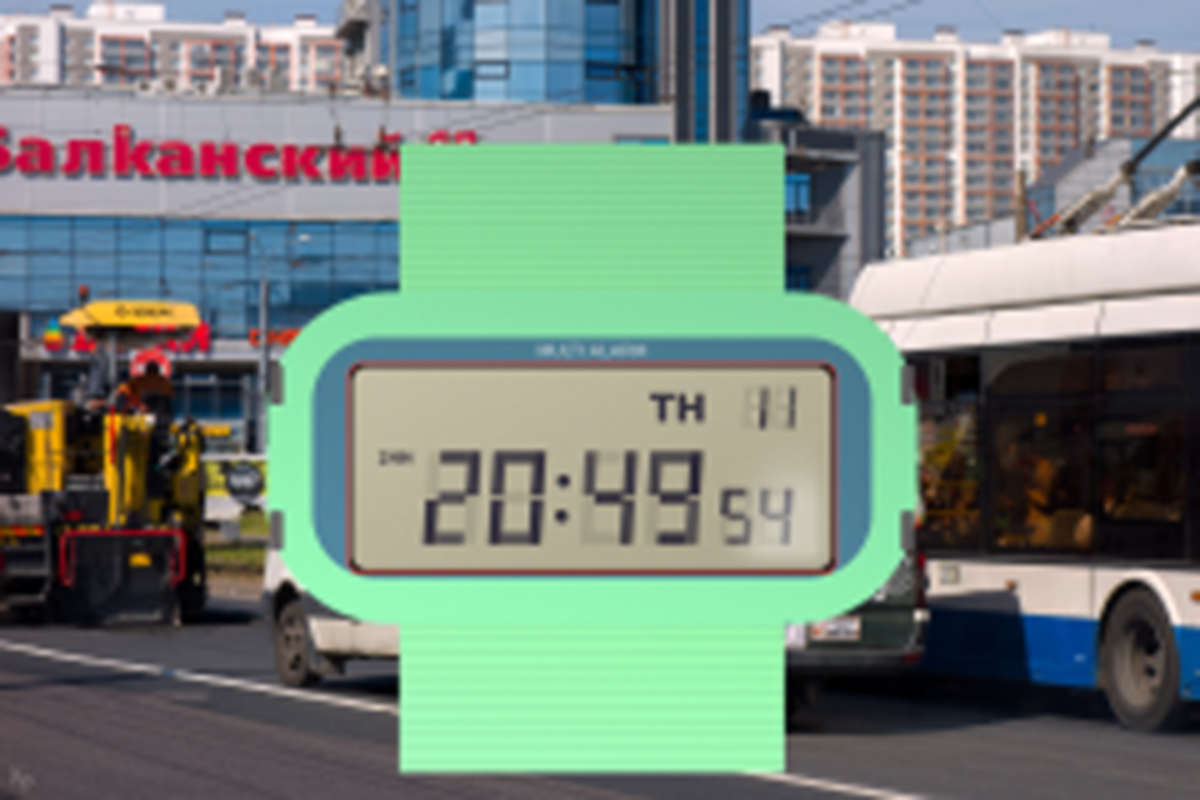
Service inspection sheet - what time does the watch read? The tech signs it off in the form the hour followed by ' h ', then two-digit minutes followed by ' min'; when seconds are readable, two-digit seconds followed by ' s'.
20 h 49 min 54 s
